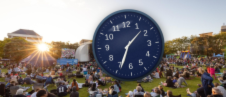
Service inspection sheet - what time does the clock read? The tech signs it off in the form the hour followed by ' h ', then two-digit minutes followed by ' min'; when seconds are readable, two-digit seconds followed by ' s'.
1 h 34 min
